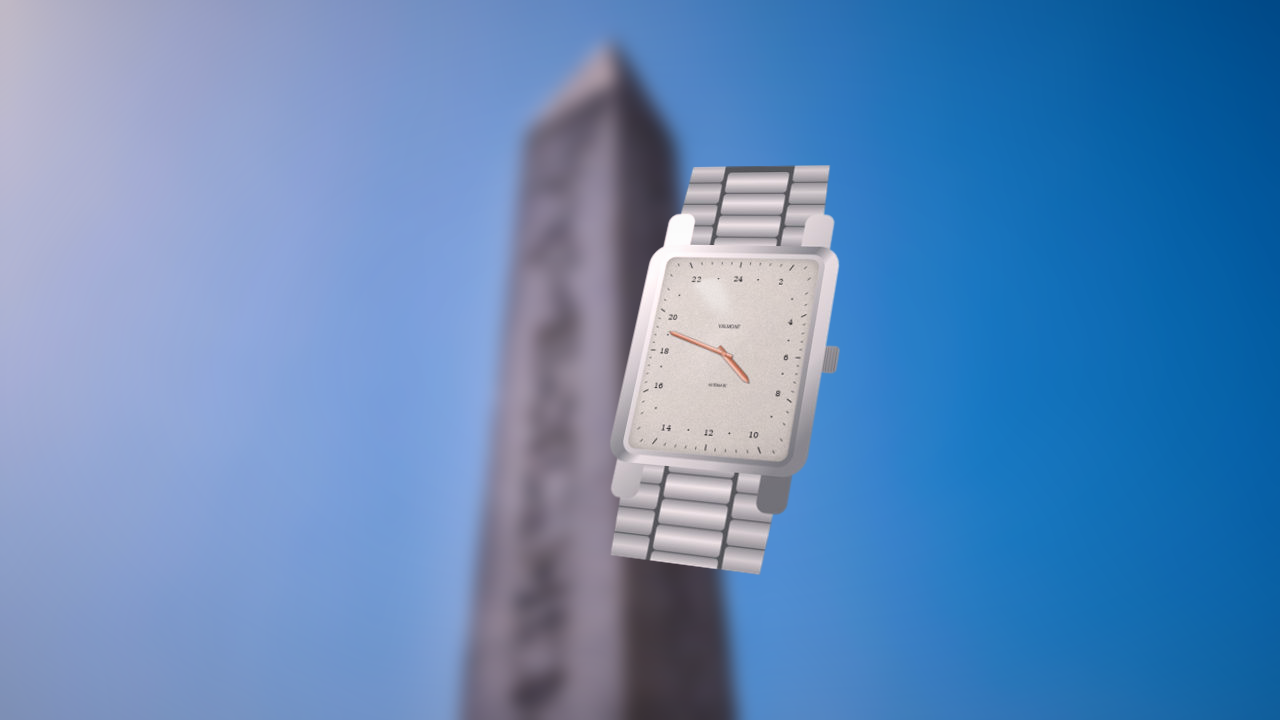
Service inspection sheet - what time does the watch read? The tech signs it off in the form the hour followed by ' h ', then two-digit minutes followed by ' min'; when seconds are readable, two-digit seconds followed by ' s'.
8 h 48 min
